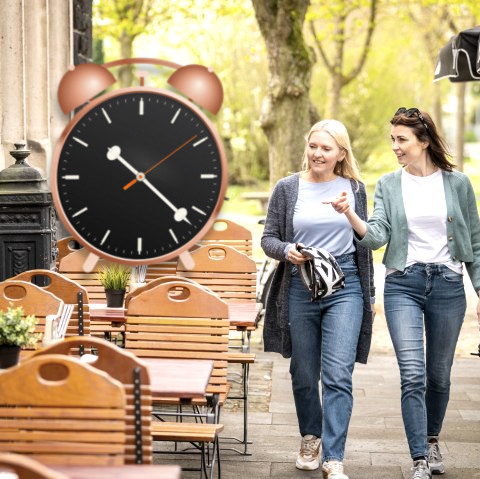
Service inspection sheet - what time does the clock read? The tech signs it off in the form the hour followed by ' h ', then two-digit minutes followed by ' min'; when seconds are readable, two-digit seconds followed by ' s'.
10 h 22 min 09 s
